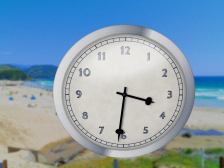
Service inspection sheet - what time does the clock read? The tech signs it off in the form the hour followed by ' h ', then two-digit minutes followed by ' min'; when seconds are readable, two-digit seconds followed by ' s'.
3 h 31 min
